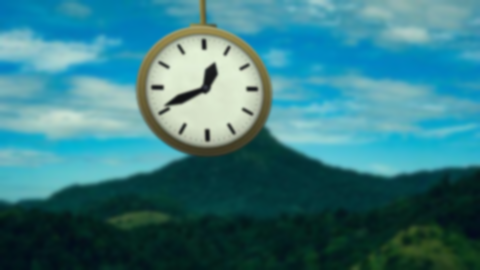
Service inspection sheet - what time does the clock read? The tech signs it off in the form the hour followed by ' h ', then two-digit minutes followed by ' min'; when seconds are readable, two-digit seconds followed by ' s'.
12 h 41 min
